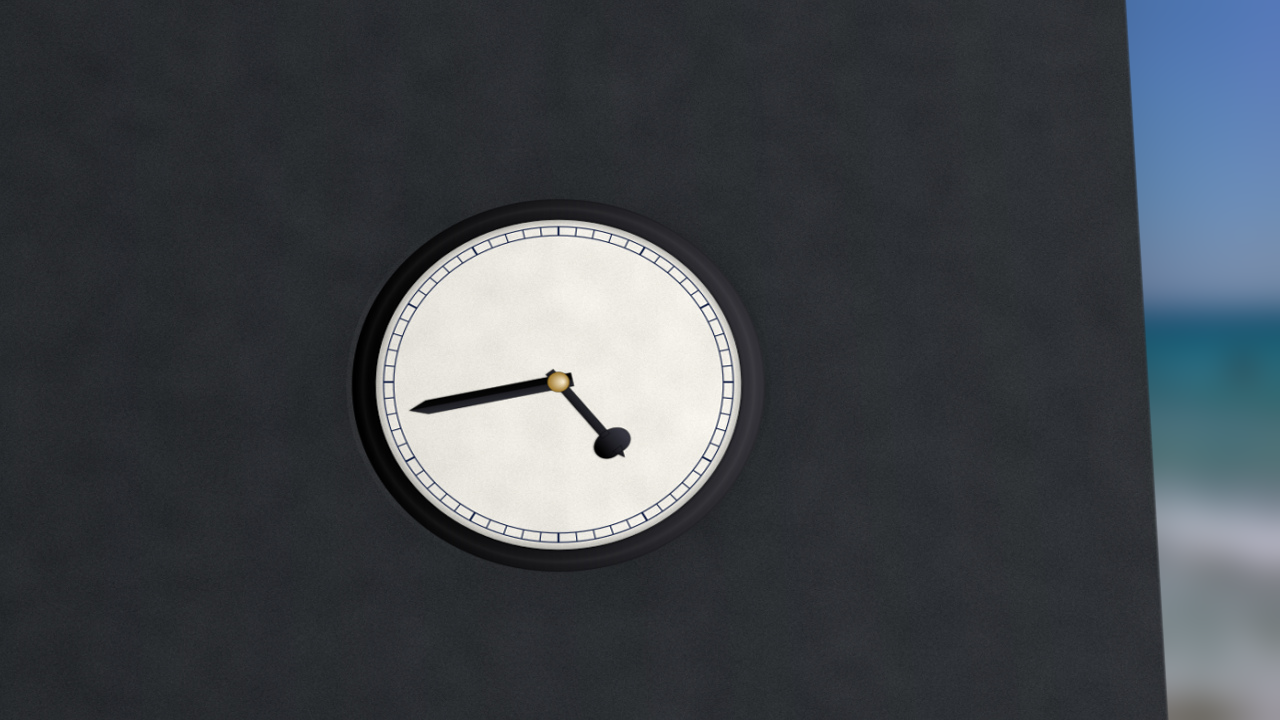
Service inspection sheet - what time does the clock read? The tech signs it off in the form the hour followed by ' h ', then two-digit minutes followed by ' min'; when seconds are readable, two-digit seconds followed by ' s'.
4 h 43 min
